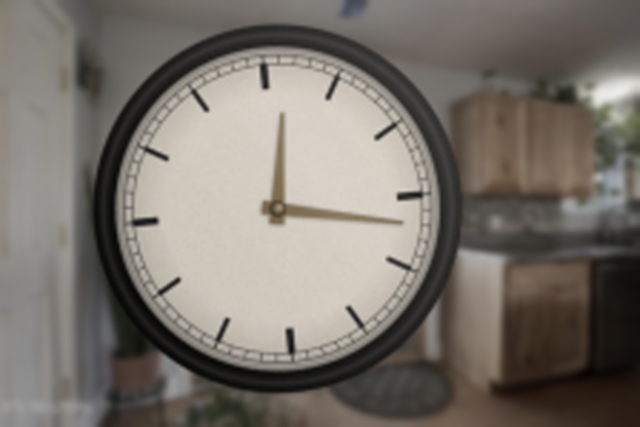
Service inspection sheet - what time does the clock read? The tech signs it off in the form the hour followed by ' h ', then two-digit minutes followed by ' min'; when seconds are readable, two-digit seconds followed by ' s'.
12 h 17 min
